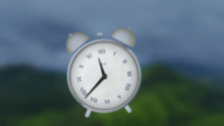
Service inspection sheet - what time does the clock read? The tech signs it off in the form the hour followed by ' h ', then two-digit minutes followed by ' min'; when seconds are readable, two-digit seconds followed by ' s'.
11 h 38 min
